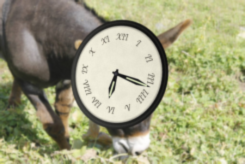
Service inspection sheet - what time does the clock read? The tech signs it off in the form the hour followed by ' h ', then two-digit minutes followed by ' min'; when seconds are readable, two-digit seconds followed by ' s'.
6 h 17 min
